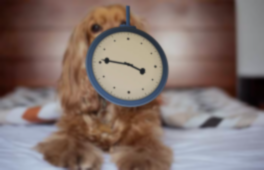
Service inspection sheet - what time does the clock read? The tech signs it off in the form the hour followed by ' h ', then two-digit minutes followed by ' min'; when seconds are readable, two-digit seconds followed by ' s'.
3 h 46 min
